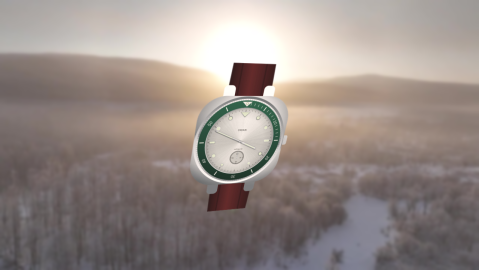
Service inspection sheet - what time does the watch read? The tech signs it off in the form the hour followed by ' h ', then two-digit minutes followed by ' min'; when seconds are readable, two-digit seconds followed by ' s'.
3 h 49 min
